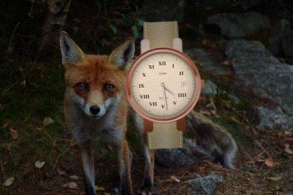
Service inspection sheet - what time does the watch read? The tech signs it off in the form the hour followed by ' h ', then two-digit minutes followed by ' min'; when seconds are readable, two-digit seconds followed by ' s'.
4 h 29 min
